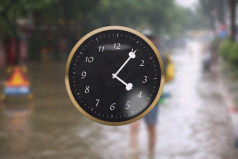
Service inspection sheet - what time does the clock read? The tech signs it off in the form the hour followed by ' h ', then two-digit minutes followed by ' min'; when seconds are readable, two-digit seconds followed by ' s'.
4 h 06 min
